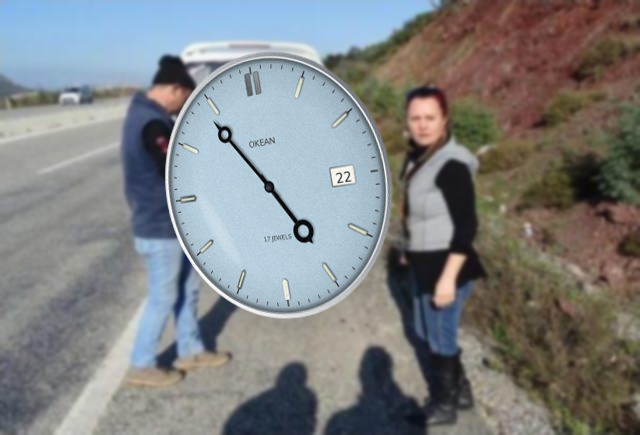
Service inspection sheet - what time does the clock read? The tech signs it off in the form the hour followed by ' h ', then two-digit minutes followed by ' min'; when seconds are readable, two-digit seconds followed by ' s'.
4 h 54 min
